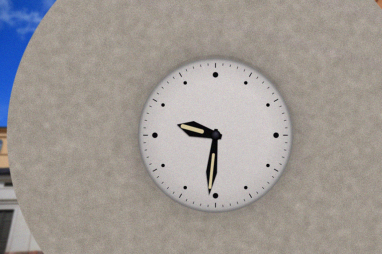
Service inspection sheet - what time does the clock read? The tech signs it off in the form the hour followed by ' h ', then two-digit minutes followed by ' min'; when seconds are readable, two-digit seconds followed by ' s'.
9 h 31 min
